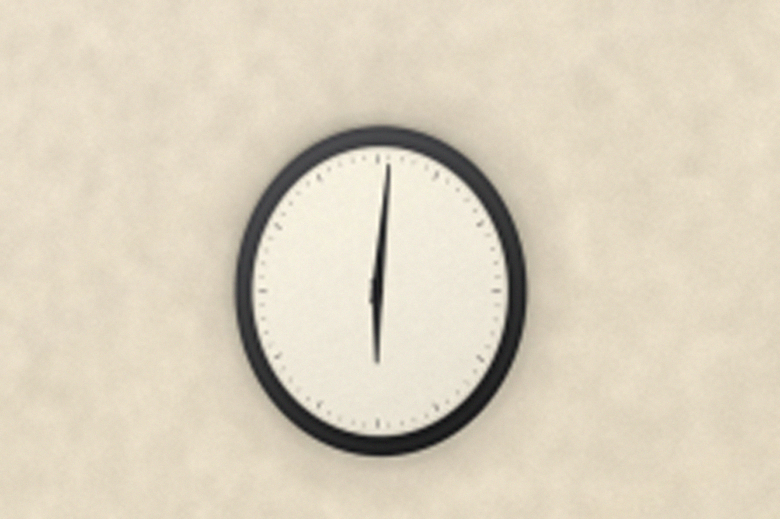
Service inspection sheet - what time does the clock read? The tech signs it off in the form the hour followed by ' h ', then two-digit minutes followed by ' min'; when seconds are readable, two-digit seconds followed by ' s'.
6 h 01 min
